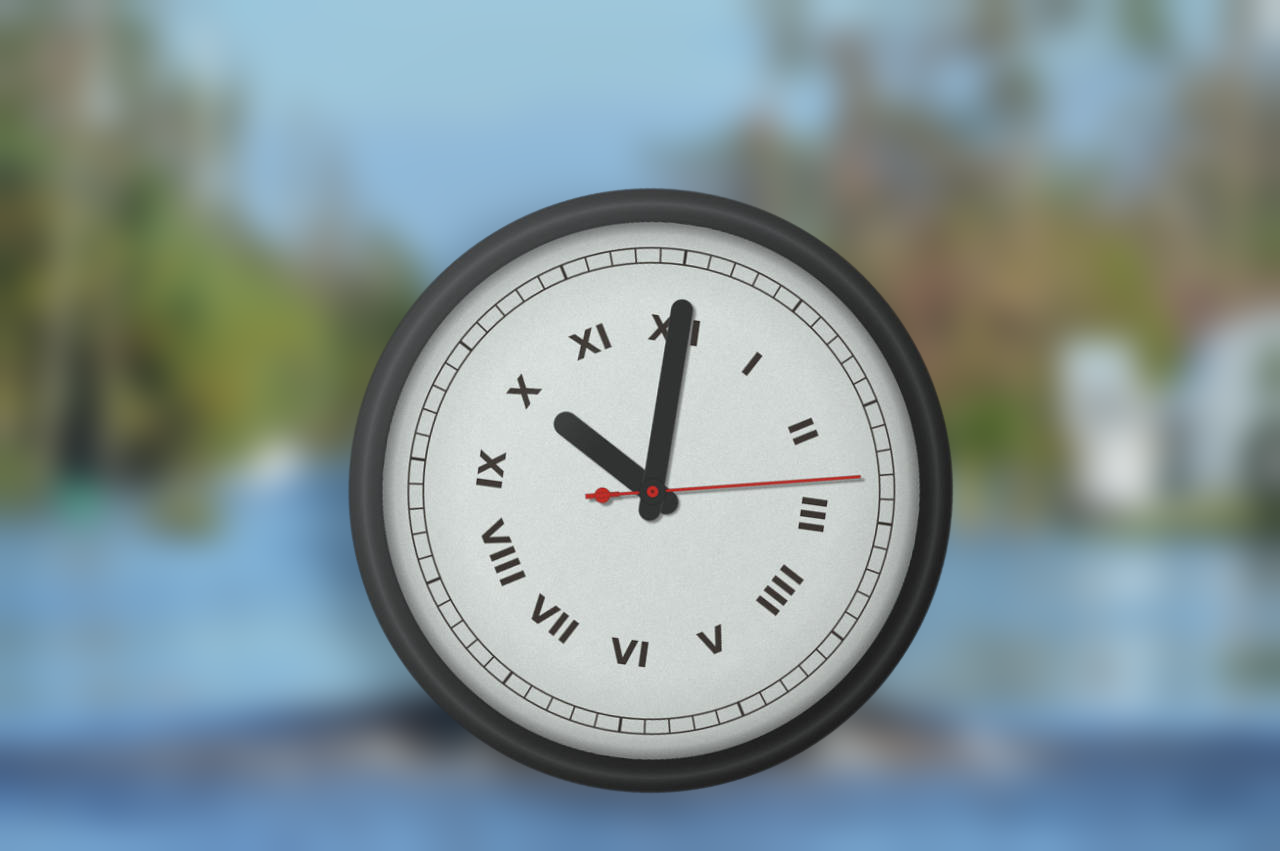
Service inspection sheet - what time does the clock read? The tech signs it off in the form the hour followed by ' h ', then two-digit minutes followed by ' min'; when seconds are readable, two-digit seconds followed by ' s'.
10 h 00 min 13 s
